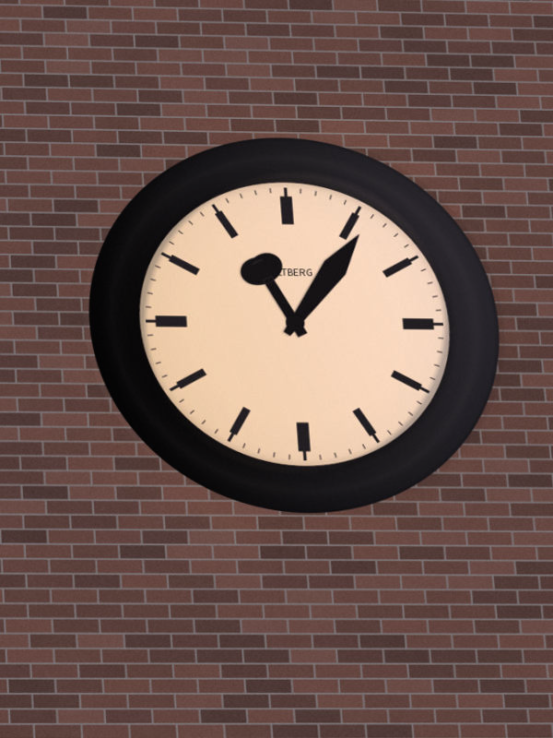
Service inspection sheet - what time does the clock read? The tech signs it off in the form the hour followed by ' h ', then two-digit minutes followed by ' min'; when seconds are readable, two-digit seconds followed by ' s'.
11 h 06 min
